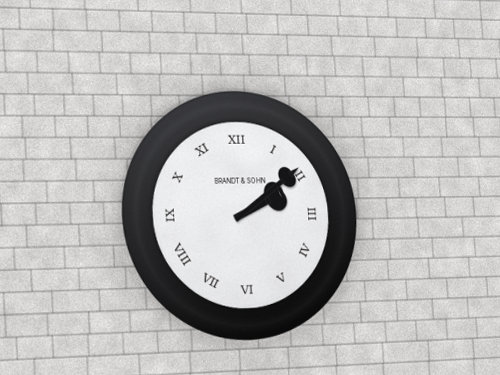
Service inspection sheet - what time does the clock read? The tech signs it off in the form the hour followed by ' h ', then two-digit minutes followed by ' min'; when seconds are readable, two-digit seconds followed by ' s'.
2 h 09 min
